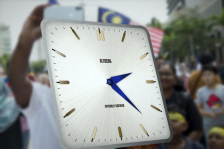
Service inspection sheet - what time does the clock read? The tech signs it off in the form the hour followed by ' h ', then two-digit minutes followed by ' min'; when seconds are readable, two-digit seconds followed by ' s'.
2 h 23 min
